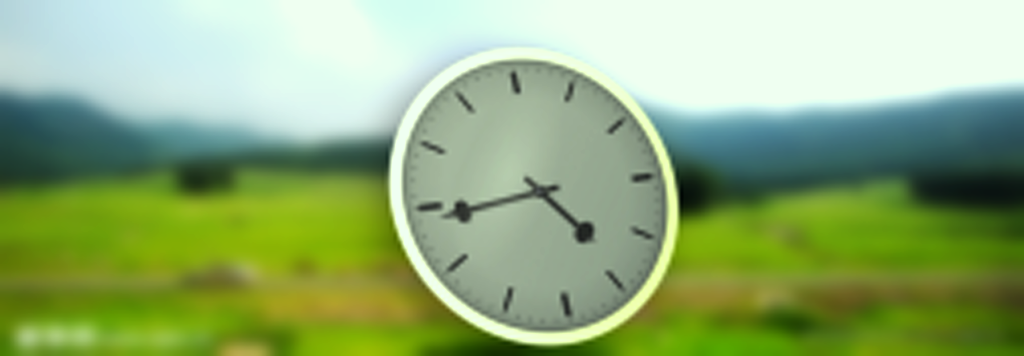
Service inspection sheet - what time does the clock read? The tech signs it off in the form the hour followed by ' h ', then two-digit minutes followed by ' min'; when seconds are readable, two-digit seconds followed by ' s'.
4 h 44 min
